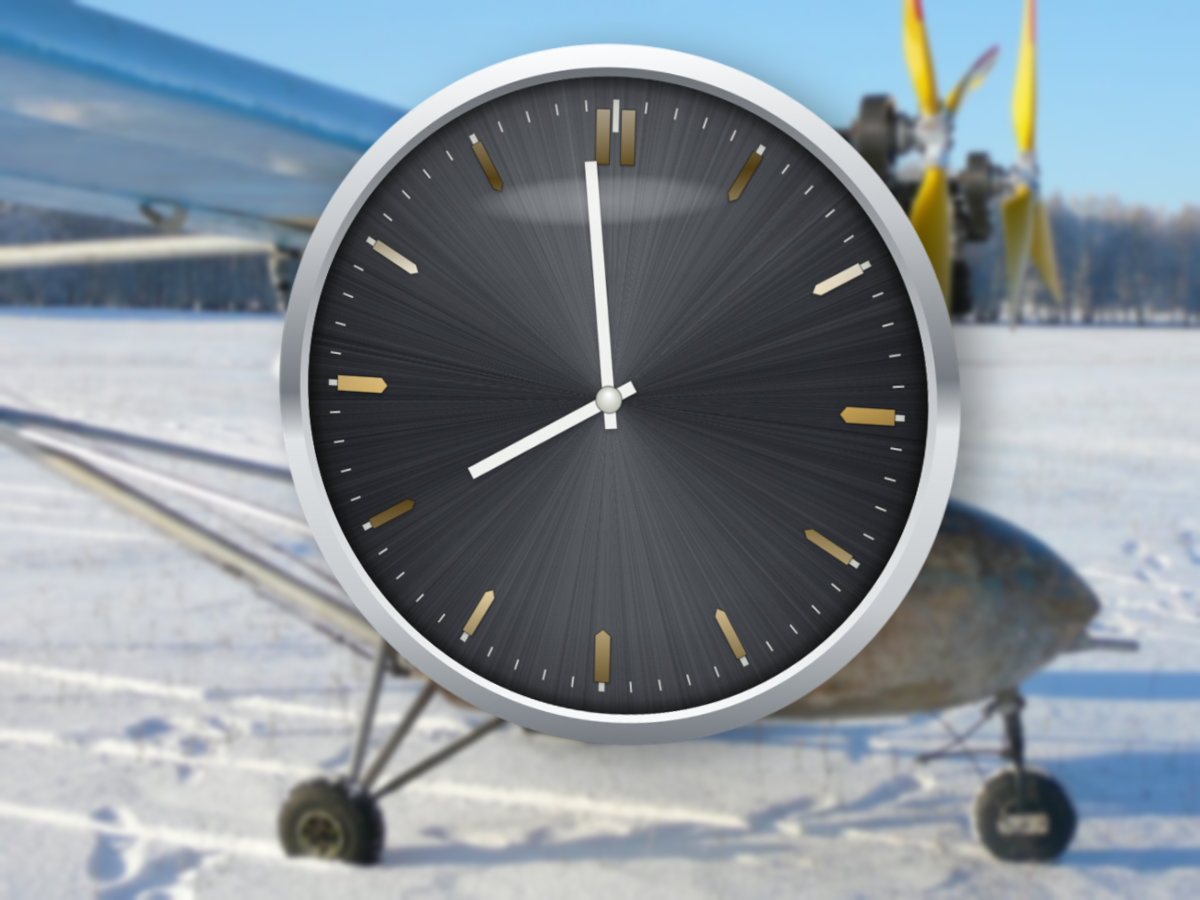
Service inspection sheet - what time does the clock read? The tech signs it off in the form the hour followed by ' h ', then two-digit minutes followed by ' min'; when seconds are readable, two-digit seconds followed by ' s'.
7 h 59 min
